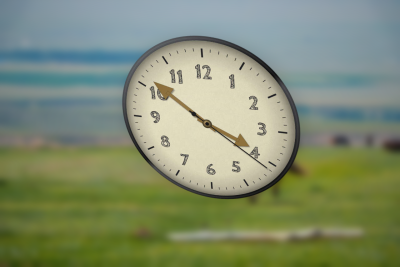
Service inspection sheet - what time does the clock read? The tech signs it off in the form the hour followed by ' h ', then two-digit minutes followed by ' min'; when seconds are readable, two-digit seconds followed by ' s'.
3 h 51 min 21 s
